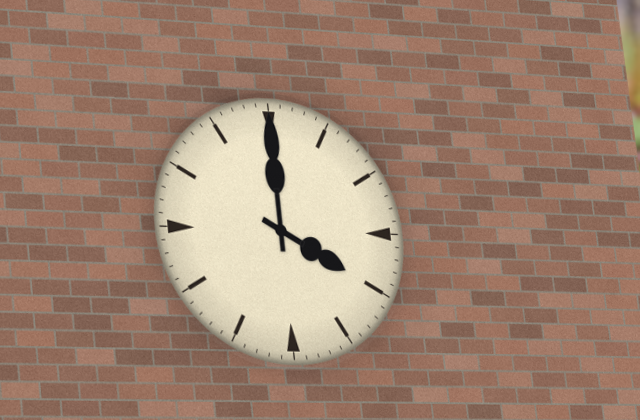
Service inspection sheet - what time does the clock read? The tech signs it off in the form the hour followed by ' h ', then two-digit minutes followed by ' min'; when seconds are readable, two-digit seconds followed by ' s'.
4 h 00 min
